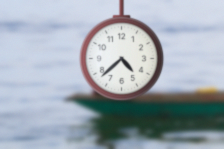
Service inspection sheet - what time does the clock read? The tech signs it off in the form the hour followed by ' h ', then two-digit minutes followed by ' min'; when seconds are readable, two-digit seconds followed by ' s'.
4 h 38 min
